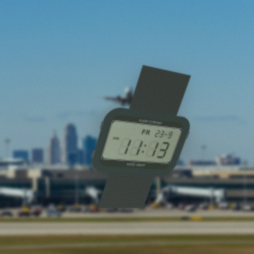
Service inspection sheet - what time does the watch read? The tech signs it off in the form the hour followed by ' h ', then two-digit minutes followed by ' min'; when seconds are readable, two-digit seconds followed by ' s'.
11 h 13 min
